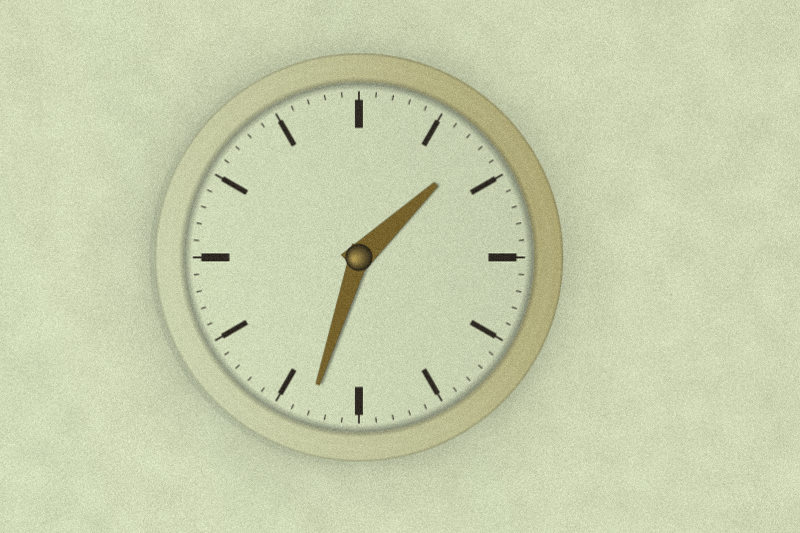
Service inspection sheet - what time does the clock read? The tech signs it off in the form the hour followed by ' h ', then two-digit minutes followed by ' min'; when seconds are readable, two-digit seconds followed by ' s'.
1 h 33 min
